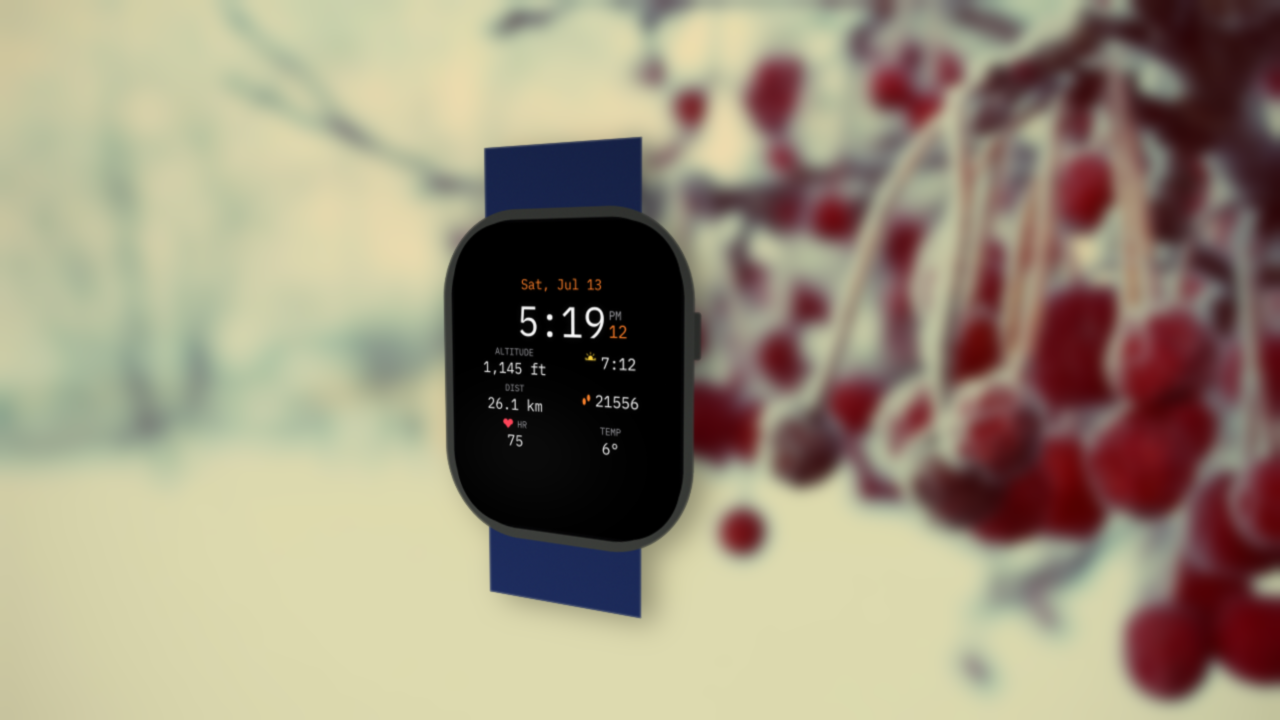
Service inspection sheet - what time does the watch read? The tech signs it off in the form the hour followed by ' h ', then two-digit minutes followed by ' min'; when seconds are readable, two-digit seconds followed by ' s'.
5 h 19 min 12 s
